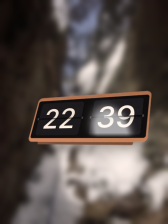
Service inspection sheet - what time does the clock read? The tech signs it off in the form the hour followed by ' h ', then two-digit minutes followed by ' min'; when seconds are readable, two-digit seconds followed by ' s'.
22 h 39 min
